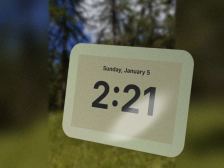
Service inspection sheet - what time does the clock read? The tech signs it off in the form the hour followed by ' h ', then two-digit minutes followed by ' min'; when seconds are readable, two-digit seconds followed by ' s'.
2 h 21 min
